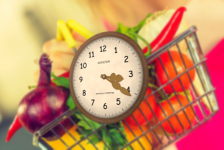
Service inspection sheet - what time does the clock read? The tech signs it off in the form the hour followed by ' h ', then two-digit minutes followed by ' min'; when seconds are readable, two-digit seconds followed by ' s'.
3 h 21 min
